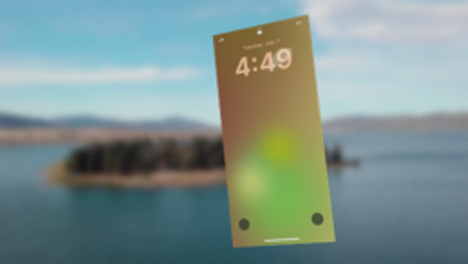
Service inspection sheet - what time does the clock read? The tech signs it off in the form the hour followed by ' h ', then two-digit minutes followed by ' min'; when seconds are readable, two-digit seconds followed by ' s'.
4 h 49 min
